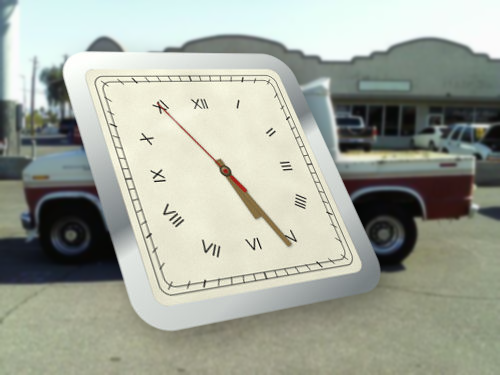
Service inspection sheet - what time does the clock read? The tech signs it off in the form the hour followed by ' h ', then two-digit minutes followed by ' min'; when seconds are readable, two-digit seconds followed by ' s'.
5 h 25 min 55 s
